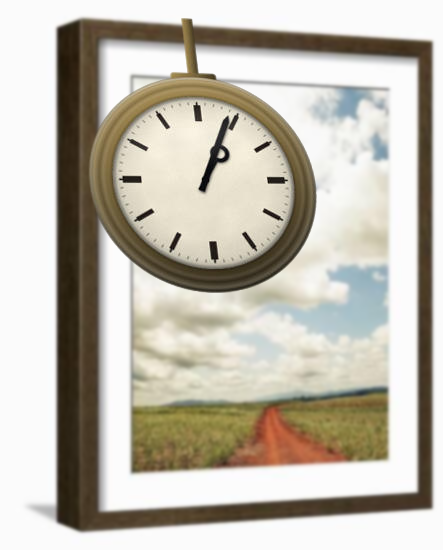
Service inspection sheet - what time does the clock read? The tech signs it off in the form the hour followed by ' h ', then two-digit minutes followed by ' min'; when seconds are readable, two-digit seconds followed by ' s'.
1 h 04 min
